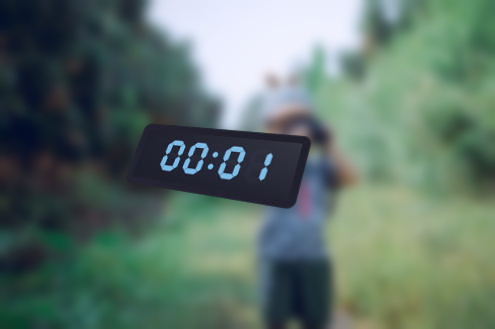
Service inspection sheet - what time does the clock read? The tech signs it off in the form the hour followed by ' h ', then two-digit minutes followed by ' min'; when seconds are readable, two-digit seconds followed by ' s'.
0 h 01 min
